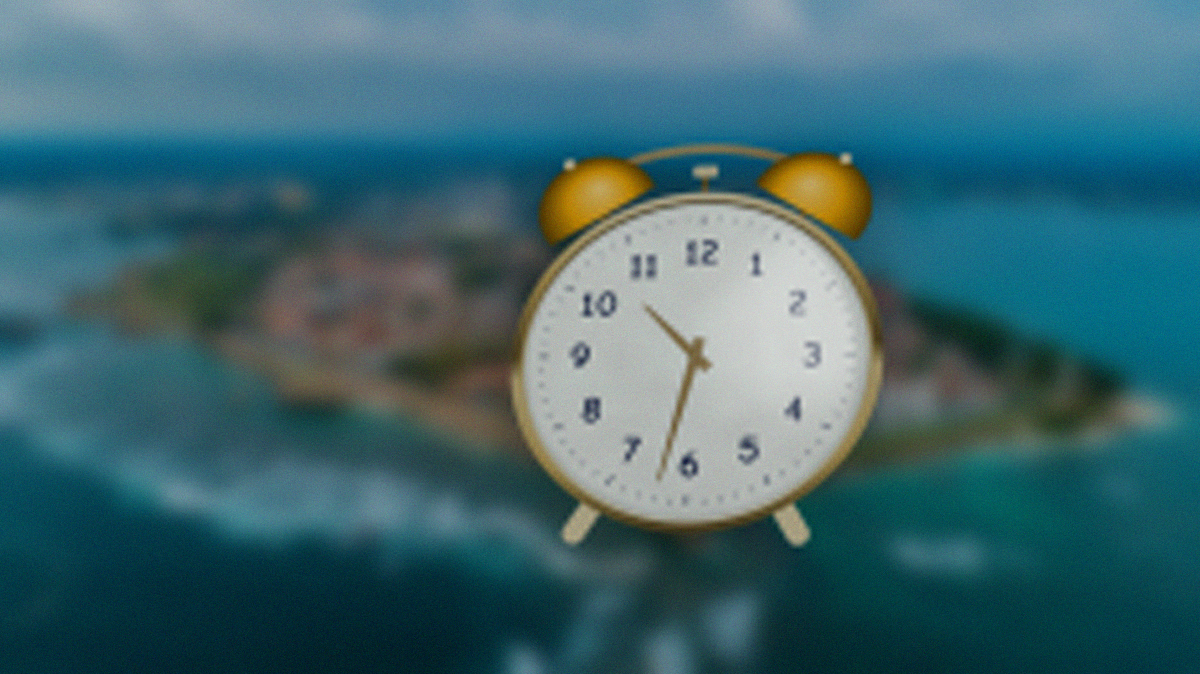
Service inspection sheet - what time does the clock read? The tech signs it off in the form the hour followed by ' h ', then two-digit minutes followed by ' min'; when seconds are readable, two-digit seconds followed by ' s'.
10 h 32 min
